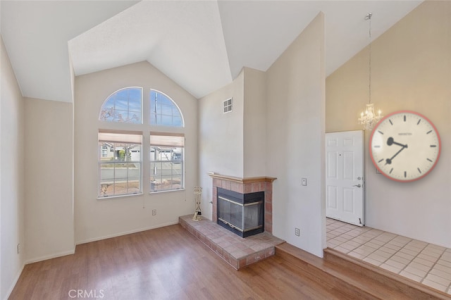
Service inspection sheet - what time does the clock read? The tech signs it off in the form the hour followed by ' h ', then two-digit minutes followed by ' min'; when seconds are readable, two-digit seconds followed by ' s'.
9 h 38 min
